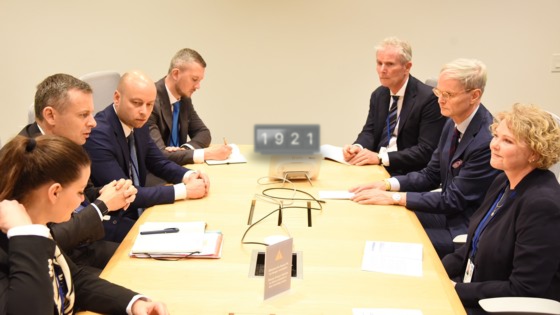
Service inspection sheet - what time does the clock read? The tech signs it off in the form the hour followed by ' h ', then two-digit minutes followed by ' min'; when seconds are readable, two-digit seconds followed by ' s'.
19 h 21 min
